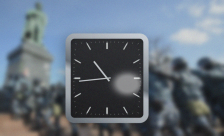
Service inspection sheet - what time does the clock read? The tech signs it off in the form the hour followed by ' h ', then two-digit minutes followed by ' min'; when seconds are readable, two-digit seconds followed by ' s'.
10 h 44 min
